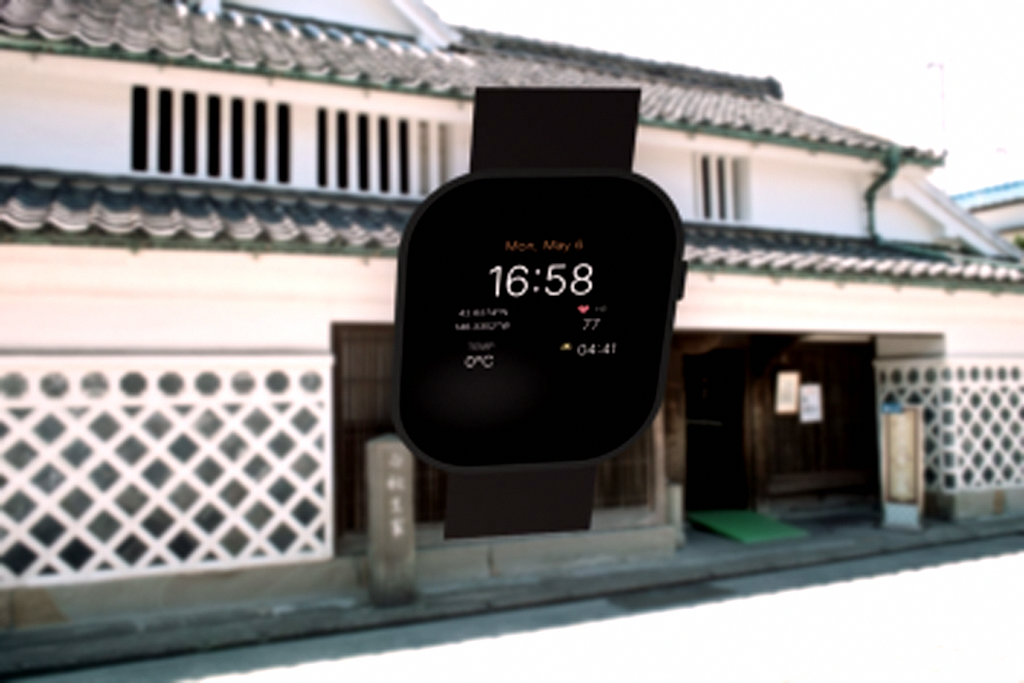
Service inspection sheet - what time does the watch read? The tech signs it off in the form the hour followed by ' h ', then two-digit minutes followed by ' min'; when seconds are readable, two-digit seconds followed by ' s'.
16 h 58 min
